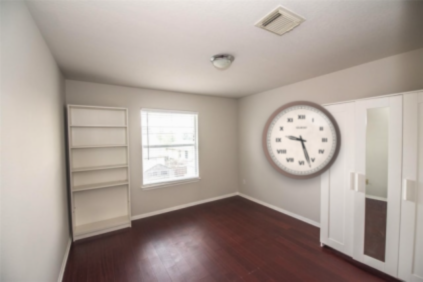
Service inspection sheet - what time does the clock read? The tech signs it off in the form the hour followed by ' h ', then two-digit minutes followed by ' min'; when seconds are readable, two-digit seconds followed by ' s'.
9 h 27 min
